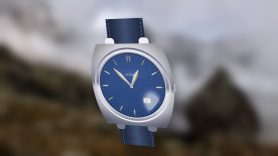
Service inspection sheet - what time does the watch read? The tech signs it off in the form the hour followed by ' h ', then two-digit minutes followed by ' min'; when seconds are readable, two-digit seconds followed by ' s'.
12 h 53 min
